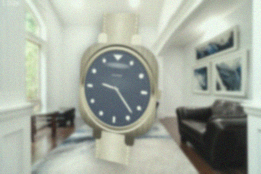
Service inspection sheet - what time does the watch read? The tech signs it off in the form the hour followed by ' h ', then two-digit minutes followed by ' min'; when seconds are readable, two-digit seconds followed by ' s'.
9 h 23 min
